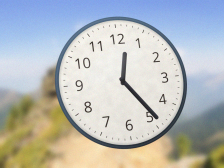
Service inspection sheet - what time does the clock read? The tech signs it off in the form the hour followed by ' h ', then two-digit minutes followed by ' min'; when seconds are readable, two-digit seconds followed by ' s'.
12 h 24 min
